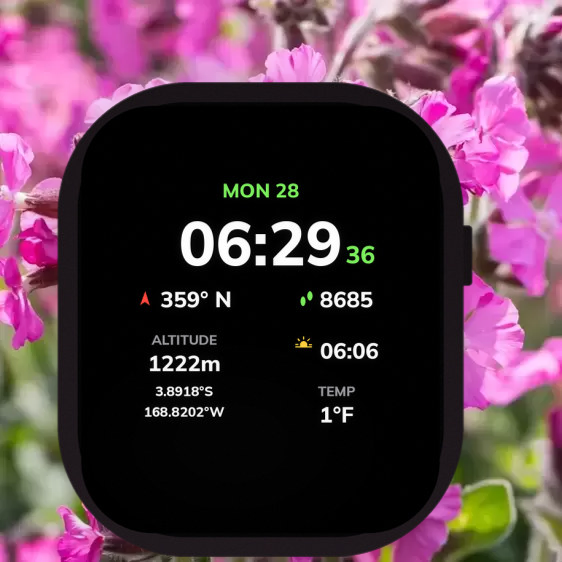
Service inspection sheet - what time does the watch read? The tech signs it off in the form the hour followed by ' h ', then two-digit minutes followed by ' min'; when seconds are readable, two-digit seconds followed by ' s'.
6 h 29 min 36 s
